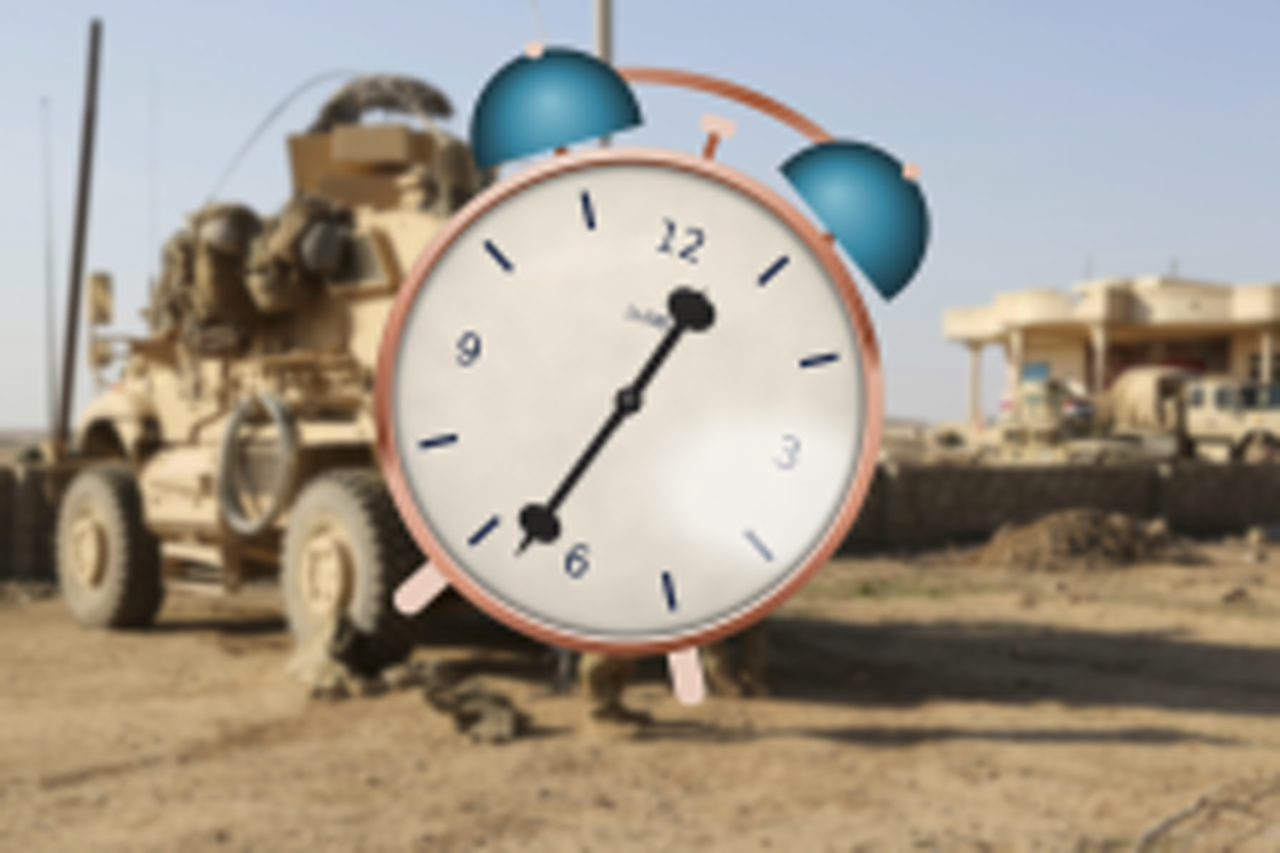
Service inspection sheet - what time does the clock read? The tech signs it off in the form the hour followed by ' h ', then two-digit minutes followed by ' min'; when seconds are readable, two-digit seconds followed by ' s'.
12 h 33 min
